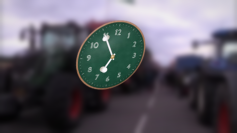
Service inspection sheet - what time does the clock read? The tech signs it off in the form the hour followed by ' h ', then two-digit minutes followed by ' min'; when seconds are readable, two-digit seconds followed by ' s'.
6 h 55 min
